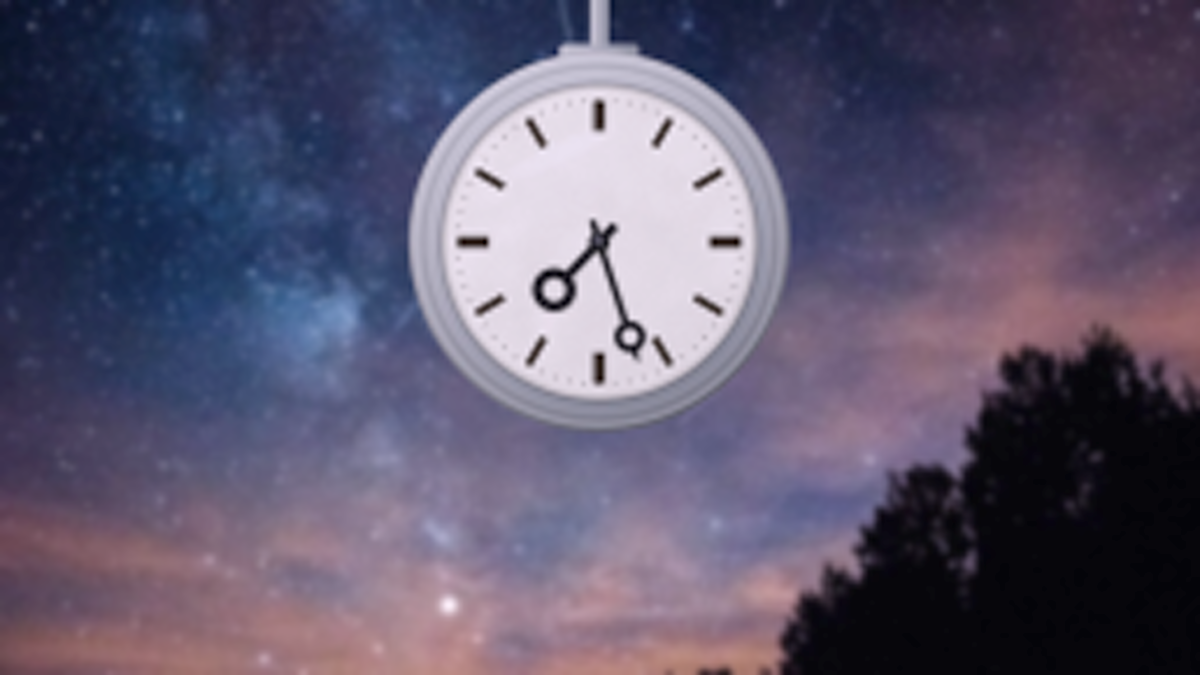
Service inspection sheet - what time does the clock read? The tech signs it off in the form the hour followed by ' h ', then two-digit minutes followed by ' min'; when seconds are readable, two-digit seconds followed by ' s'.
7 h 27 min
